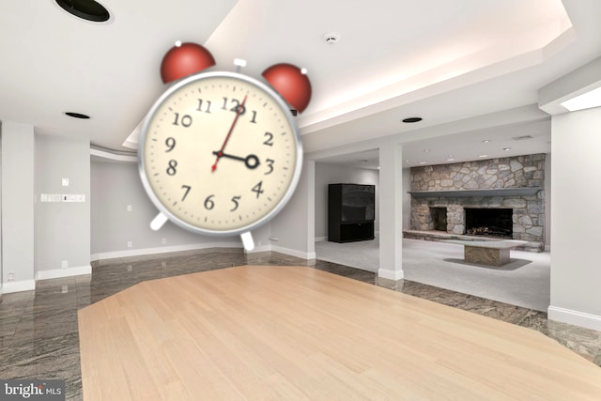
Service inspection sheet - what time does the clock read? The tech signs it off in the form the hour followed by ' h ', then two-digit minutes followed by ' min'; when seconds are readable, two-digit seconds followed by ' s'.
3 h 02 min 02 s
